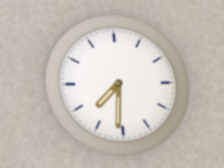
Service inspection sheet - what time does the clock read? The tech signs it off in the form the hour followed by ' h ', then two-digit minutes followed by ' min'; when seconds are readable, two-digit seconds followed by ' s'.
7 h 31 min
